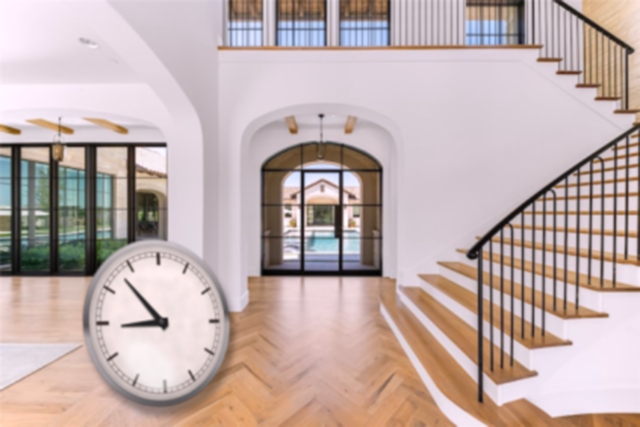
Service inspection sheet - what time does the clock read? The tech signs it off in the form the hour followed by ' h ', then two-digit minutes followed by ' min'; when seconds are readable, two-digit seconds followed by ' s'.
8 h 53 min
